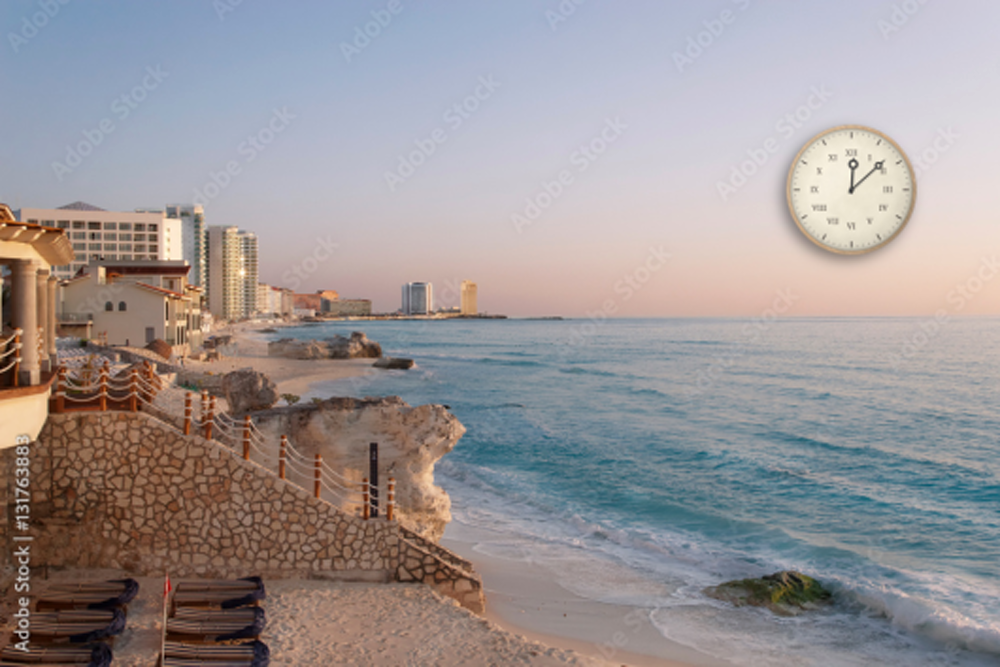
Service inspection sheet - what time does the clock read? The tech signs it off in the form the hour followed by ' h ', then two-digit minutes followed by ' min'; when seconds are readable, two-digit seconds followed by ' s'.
12 h 08 min
